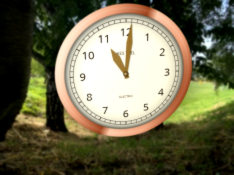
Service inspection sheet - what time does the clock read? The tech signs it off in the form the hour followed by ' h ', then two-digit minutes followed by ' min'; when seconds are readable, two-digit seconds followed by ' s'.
11 h 01 min
